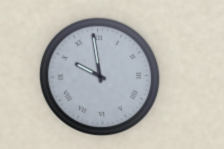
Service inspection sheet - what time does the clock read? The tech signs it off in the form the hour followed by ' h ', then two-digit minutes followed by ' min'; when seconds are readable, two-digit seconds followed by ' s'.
9 h 59 min
